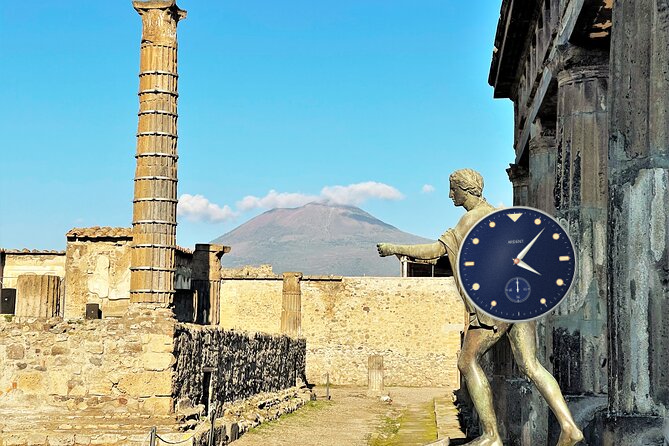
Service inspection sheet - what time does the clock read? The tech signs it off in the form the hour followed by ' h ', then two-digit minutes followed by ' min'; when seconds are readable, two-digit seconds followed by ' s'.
4 h 07 min
